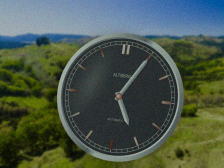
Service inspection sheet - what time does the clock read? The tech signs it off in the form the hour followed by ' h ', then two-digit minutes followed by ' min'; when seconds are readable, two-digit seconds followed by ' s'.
5 h 05 min
